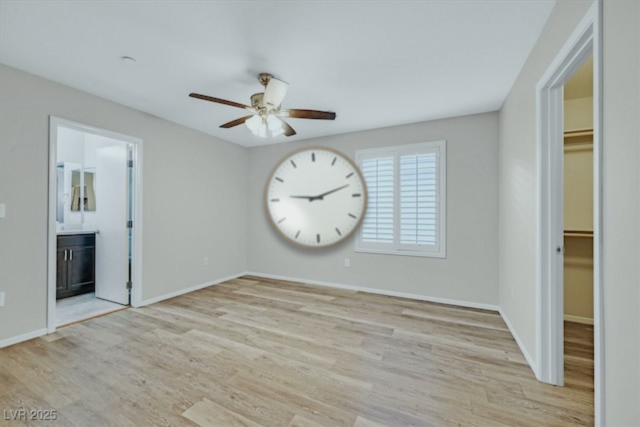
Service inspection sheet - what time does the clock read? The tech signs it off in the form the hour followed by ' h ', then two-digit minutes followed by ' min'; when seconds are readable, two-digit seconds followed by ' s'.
9 h 12 min
